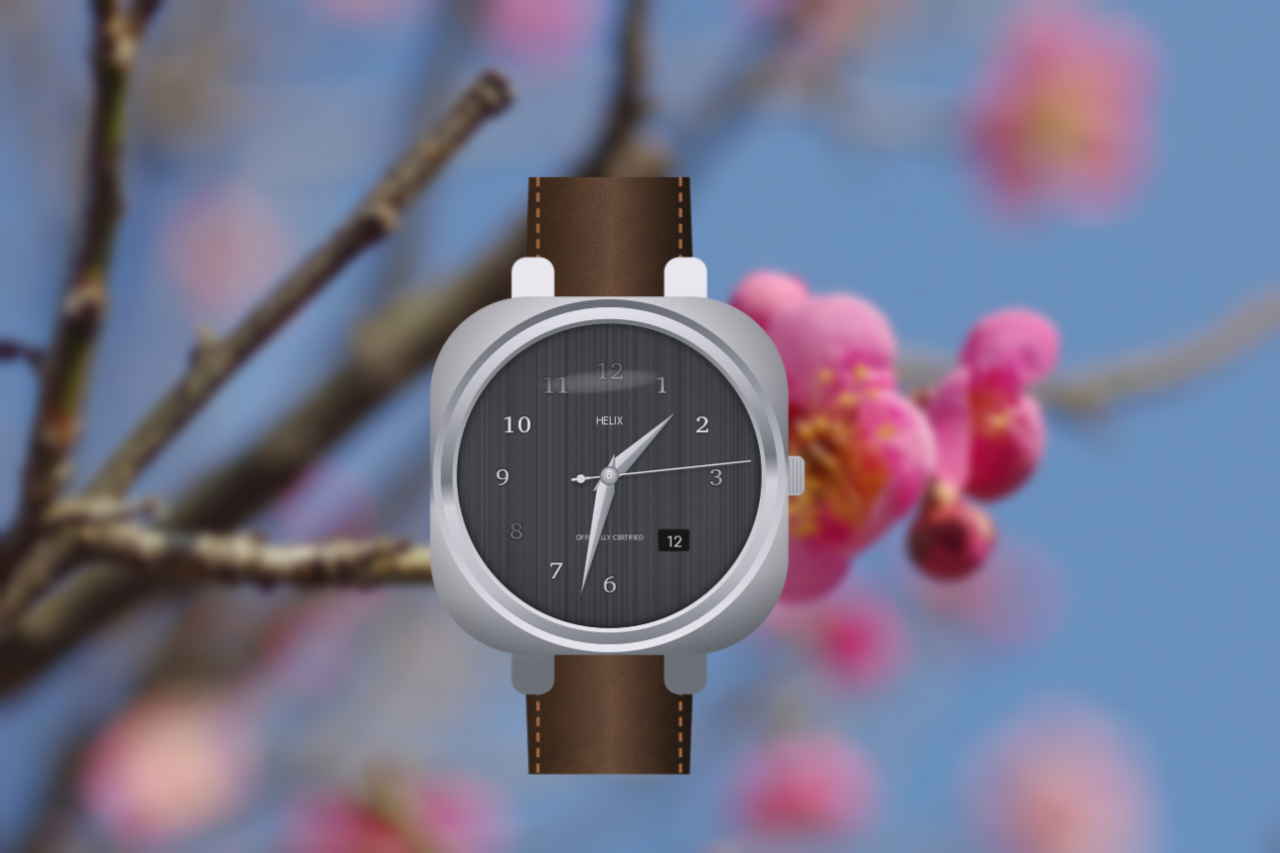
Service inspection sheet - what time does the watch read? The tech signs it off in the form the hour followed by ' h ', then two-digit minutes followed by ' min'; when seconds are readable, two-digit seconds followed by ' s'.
1 h 32 min 14 s
